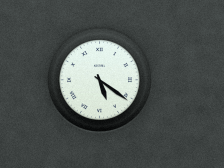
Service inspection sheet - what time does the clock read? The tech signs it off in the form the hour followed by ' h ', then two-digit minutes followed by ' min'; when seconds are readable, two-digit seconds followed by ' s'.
5 h 21 min
